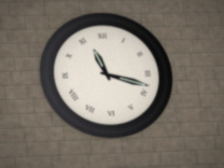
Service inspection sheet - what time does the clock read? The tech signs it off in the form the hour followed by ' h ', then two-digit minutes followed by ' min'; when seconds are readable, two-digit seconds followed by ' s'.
11 h 18 min
